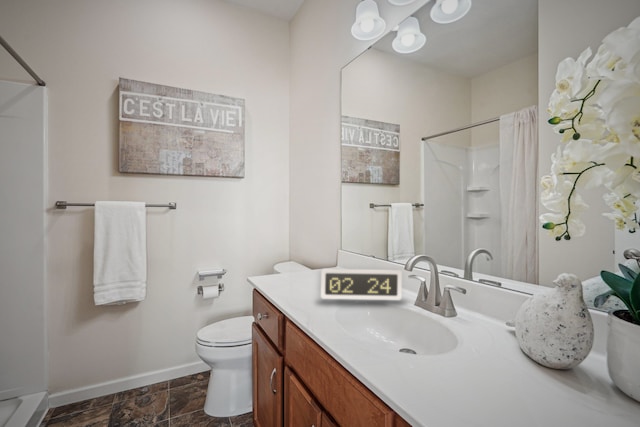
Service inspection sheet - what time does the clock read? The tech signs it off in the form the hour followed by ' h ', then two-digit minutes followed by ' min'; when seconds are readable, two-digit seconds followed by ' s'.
2 h 24 min
